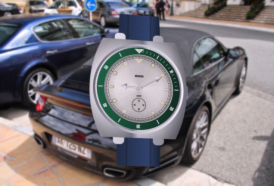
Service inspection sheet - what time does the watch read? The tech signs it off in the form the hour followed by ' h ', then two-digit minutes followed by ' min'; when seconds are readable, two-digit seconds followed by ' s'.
9 h 10 min
